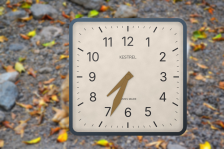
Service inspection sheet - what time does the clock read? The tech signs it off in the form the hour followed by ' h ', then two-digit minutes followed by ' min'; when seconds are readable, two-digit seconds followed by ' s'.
7 h 34 min
